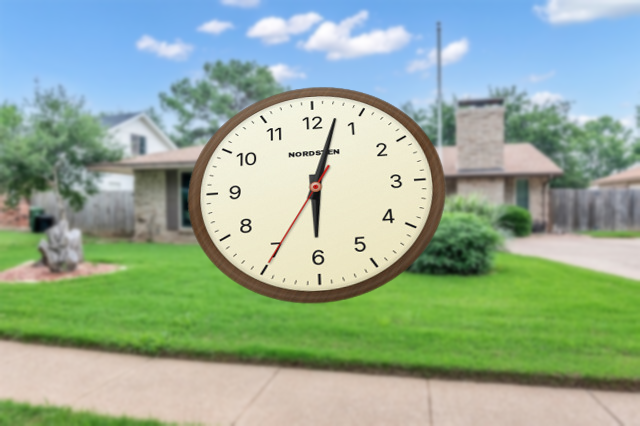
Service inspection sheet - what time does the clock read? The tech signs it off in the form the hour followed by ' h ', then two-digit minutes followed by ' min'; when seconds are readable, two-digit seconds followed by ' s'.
6 h 02 min 35 s
